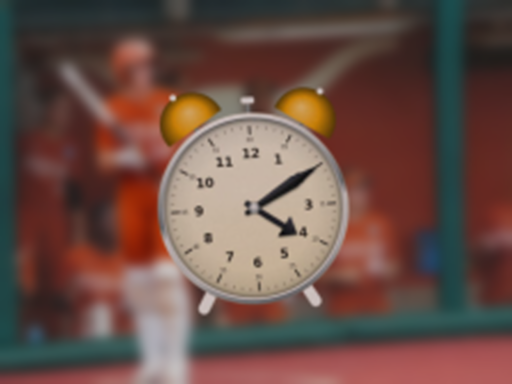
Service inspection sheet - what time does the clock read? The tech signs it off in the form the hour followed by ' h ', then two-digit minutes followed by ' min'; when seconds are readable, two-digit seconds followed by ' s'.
4 h 10 min
